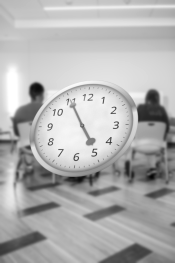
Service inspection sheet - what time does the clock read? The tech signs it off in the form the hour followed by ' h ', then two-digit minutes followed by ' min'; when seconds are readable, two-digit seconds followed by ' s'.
4 h 55 min
